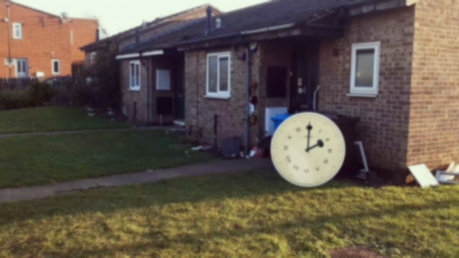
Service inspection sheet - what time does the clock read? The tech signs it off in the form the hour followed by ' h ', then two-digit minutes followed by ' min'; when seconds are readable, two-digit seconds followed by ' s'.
2 h 00 min
